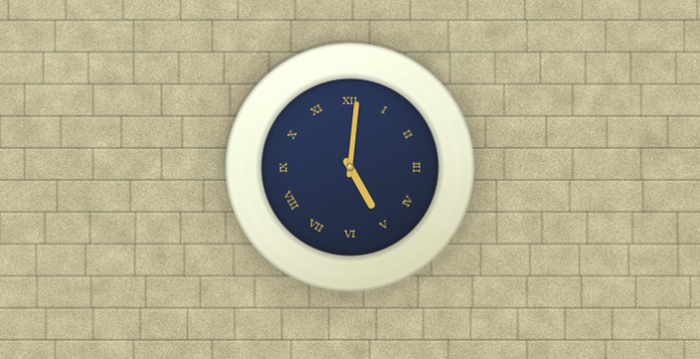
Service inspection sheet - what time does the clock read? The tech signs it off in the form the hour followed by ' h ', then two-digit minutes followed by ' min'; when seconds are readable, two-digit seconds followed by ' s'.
5 h 01 min
